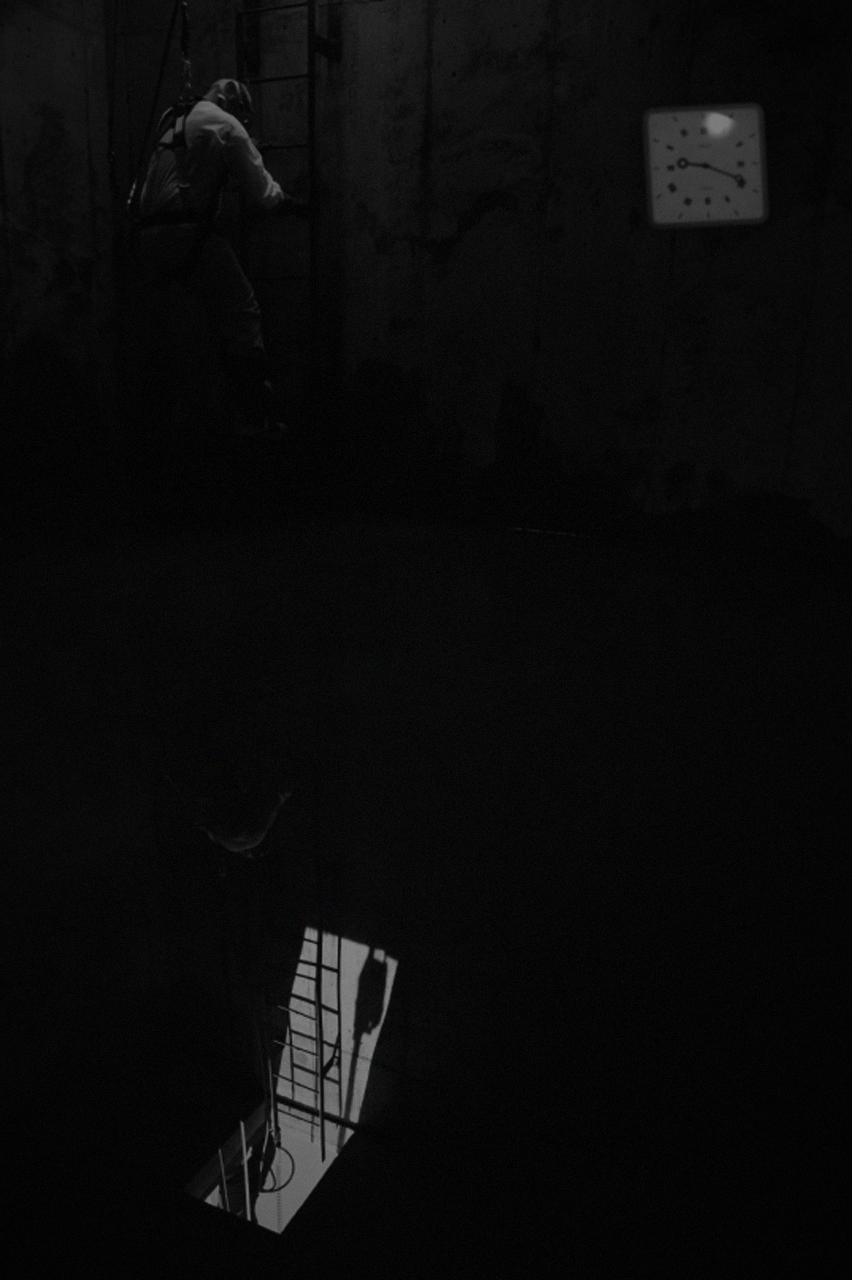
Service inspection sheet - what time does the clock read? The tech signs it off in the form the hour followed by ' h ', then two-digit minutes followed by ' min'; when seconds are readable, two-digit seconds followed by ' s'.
9 h 19 min
